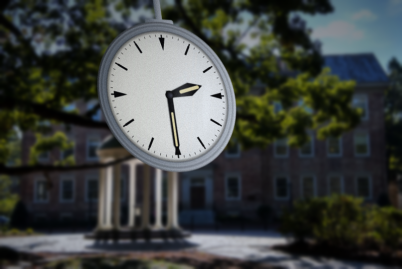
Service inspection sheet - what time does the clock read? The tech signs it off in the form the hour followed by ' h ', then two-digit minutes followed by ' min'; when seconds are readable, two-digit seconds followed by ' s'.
2 h 30 min
